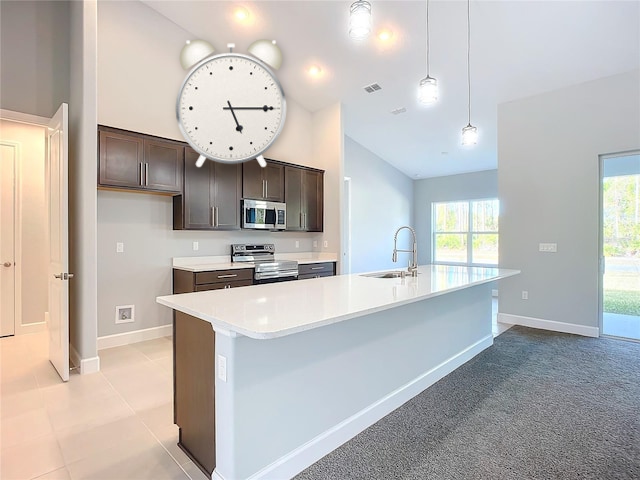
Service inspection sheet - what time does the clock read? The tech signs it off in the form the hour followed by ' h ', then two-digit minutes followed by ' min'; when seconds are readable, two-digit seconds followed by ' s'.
5 h 15 min
